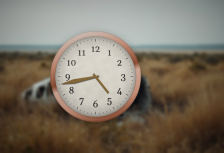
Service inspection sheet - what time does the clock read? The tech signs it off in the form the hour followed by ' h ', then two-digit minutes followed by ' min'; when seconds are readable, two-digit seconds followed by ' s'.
4 h 43 min
